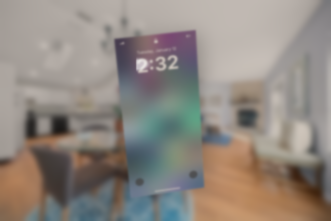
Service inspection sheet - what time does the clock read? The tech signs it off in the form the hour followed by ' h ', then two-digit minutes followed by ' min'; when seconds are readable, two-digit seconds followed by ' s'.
2 h 32 min
